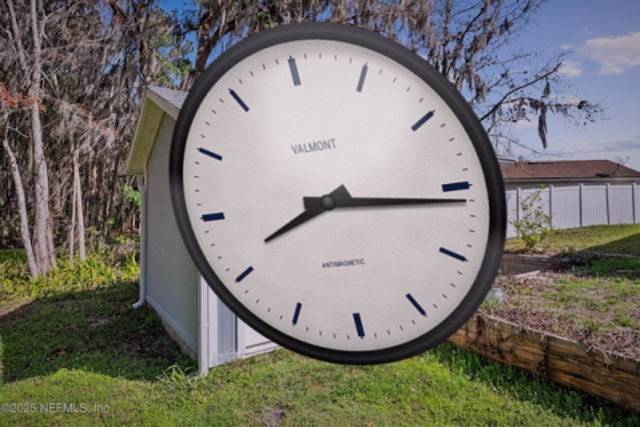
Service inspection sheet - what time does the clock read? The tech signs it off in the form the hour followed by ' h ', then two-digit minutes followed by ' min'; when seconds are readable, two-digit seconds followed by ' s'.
8 h 16 min
